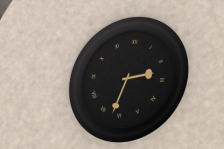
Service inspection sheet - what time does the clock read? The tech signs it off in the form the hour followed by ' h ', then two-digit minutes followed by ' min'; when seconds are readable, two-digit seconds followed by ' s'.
2 h 32 min
